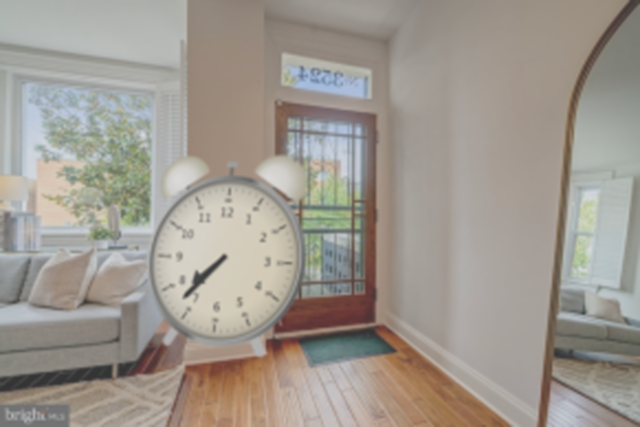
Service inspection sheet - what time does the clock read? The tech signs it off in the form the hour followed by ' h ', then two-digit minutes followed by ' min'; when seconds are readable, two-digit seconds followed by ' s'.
7 h 37 min
